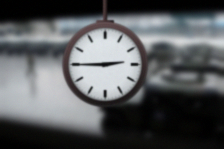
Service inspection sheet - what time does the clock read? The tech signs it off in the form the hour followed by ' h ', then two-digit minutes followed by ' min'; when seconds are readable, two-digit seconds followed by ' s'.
2 h 45 min
